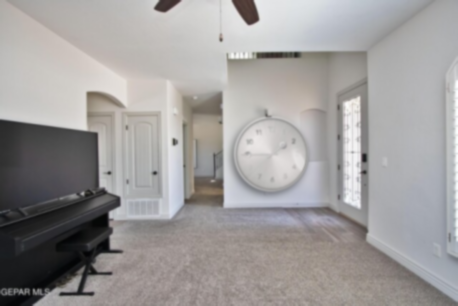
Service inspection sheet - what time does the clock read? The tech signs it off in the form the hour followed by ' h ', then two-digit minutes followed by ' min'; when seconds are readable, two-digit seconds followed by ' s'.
1 h 45 min
